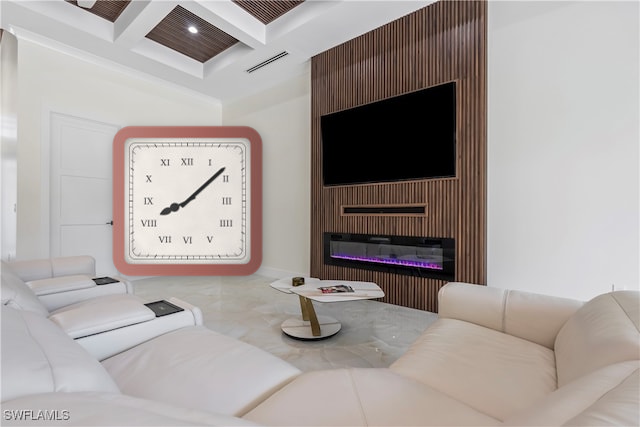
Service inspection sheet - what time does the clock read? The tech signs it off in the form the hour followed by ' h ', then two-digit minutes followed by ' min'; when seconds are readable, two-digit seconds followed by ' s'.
8 h 08 min
